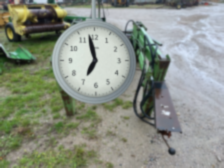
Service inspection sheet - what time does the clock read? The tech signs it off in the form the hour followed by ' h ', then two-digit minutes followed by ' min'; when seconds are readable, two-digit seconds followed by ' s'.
6 h 58 min
